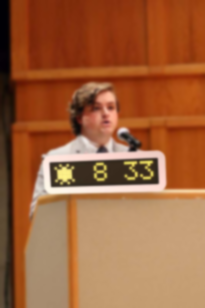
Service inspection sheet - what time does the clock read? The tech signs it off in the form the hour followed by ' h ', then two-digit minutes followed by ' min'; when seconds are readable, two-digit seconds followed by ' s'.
8 h 33 min
